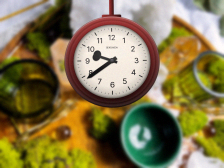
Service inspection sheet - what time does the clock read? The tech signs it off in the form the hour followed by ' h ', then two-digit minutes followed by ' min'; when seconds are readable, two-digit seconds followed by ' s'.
9 h 39 min
